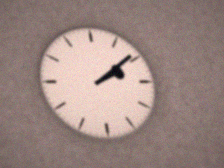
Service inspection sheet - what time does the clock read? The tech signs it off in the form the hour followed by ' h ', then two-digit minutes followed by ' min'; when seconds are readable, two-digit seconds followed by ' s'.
2 h 09 min
